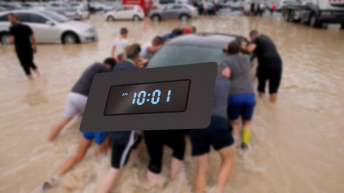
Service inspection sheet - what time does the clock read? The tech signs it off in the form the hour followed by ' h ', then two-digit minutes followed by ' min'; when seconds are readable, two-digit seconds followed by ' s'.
10 h 01 min
